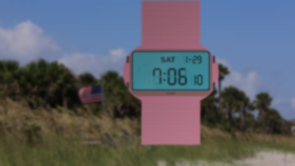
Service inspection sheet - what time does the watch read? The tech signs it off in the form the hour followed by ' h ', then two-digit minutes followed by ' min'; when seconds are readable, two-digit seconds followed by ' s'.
7 h 06 min 10 s
